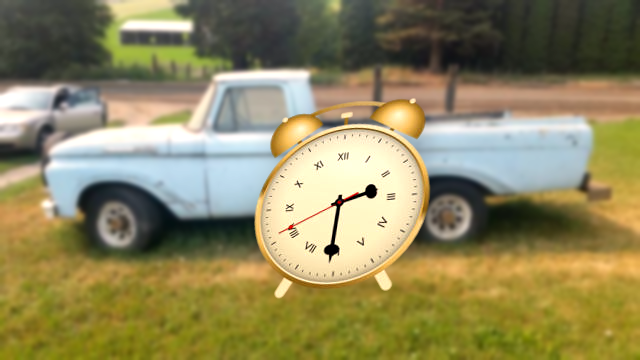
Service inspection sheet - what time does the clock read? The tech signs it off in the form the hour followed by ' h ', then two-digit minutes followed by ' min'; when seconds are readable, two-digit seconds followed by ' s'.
2 h 30 min 41 s
